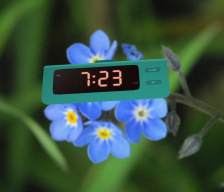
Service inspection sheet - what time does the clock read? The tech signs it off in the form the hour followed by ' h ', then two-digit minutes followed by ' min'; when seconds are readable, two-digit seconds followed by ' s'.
7 h 23 min
